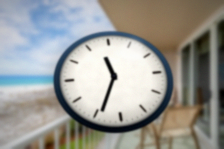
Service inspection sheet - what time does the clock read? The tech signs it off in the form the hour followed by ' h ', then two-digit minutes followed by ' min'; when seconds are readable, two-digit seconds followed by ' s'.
11 h 34 min
